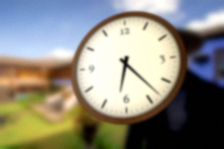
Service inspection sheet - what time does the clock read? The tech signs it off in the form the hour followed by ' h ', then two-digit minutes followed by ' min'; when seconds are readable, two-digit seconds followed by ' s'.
6 h 23 min
